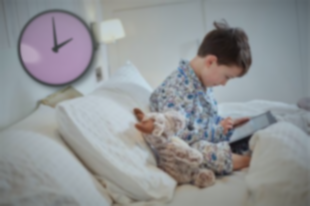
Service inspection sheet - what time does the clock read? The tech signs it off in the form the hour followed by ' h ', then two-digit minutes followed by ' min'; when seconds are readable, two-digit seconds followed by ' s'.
1 h 59 min
